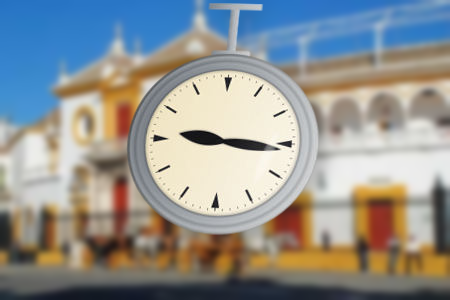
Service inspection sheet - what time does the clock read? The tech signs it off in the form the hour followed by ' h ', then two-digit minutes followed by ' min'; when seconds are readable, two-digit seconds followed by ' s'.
9 h 16 min
